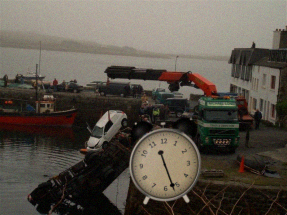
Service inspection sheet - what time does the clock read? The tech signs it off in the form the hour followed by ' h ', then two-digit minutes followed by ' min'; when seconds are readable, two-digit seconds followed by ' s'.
11 h 27 min
